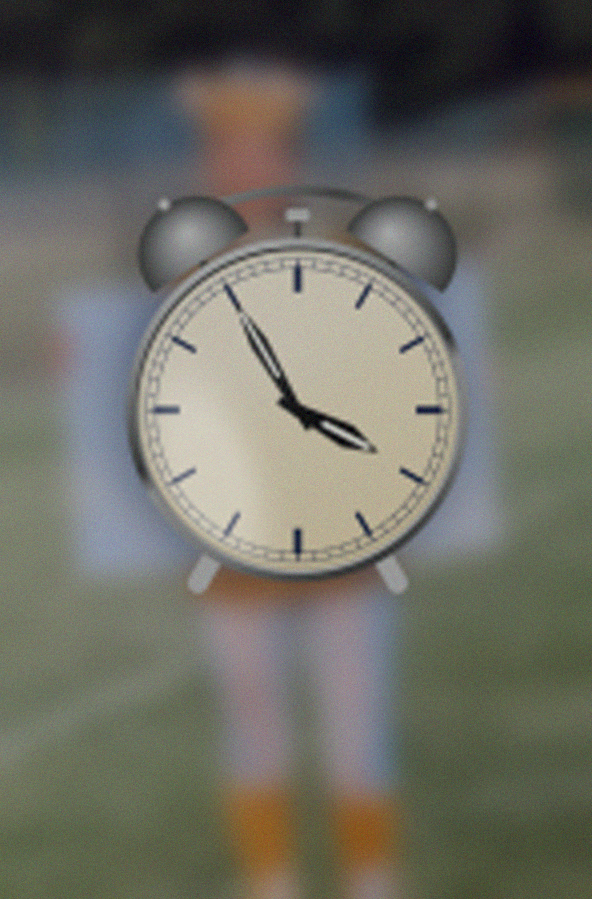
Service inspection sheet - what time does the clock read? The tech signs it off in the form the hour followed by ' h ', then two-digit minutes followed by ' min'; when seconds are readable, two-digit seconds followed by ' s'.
3 h 55 min
